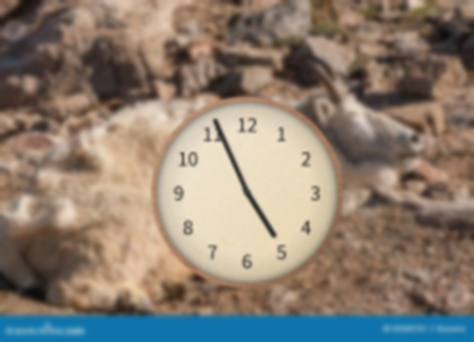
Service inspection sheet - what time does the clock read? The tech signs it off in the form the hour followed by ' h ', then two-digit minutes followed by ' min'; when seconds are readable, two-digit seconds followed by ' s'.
4 h 56 min
